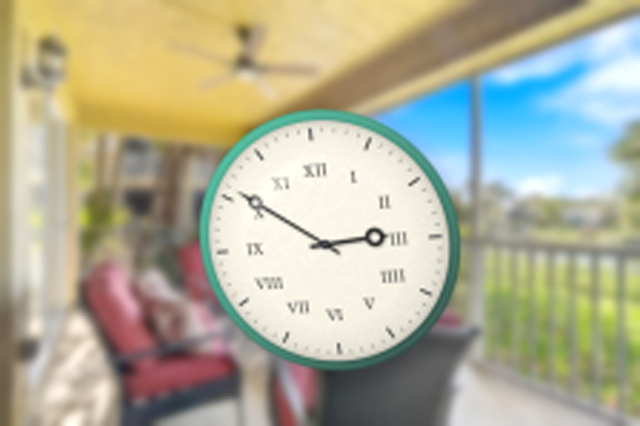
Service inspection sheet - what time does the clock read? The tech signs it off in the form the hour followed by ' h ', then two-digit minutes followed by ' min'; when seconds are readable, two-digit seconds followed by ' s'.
2 h 51 min
